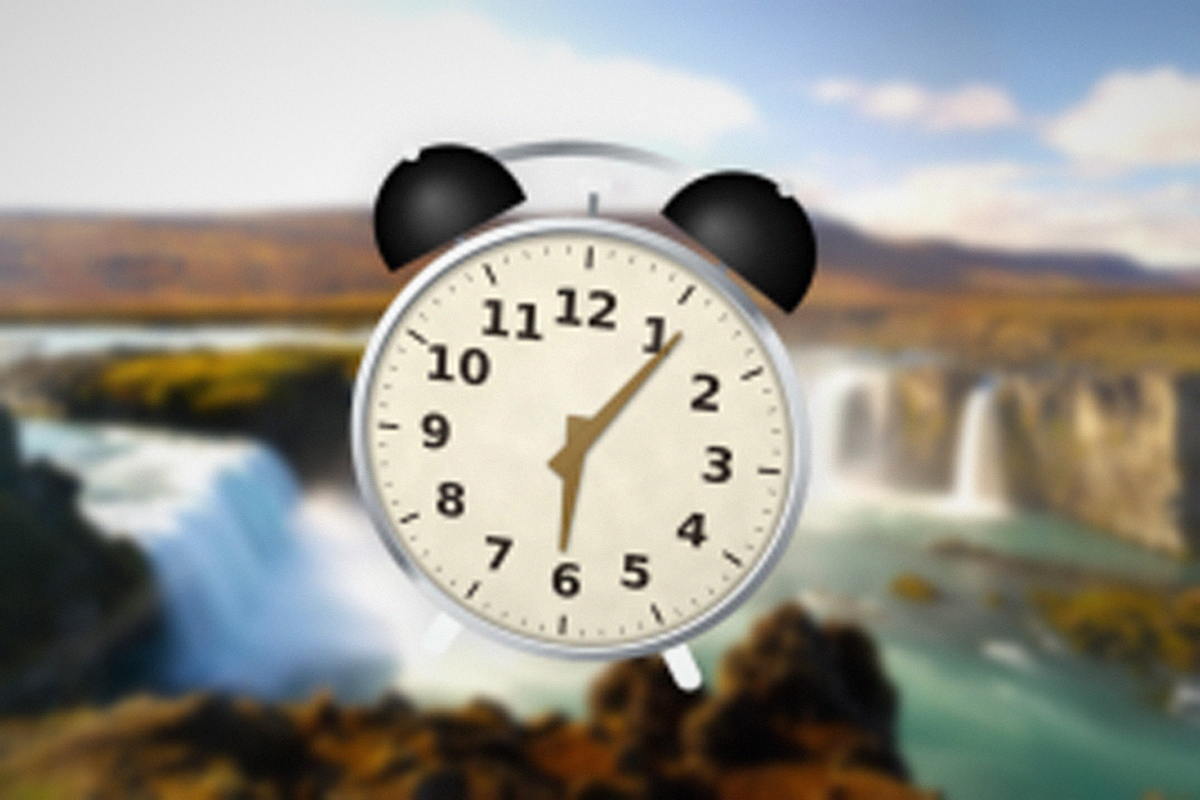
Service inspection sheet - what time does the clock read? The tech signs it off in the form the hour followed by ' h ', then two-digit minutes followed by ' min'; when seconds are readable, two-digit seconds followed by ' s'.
6 h 06 min
